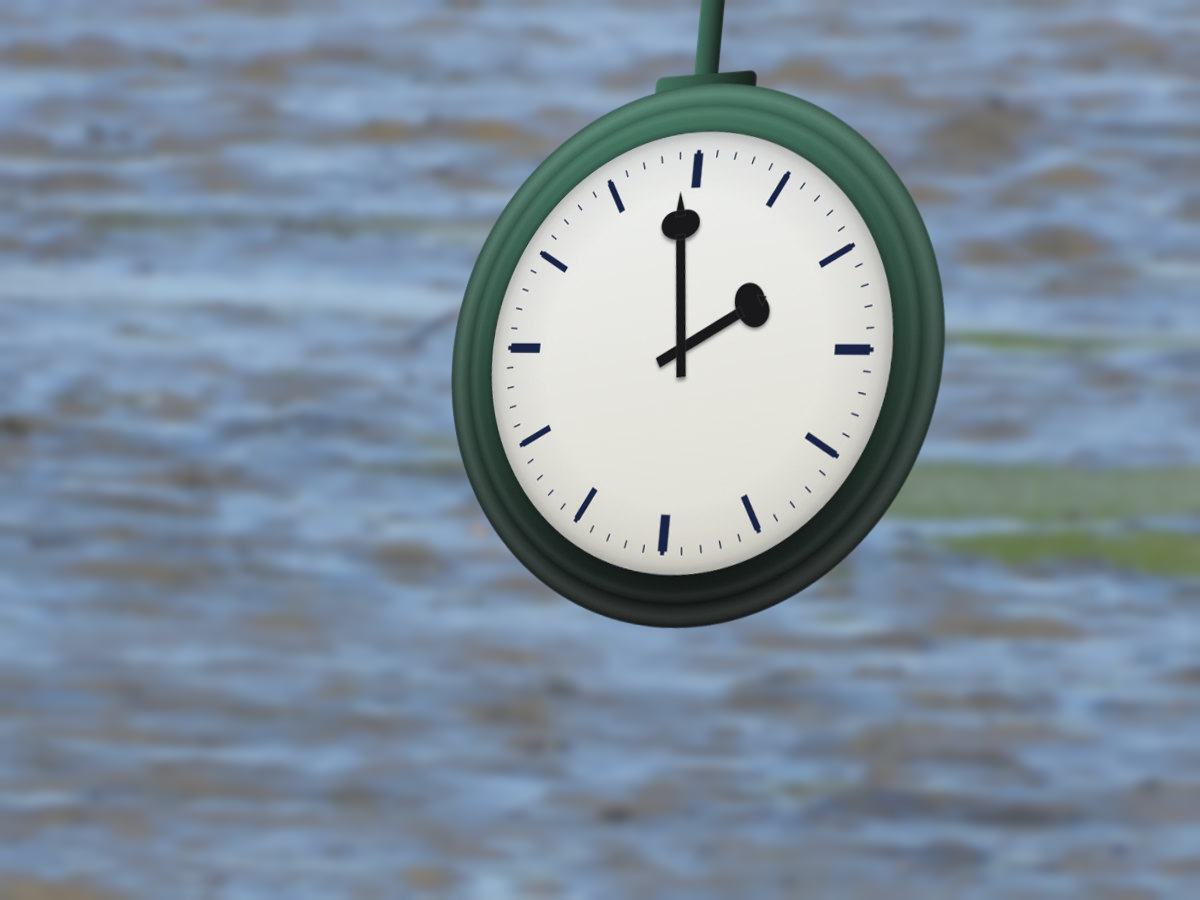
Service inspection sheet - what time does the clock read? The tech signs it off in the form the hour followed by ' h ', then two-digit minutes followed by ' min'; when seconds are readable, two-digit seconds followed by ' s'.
1 h 59 min
